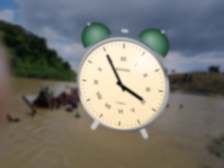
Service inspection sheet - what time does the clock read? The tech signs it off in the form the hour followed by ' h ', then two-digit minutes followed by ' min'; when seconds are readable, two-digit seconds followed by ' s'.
3 h 55 min
